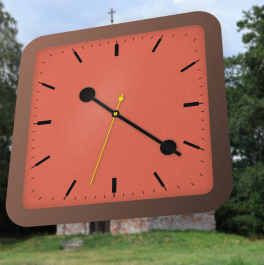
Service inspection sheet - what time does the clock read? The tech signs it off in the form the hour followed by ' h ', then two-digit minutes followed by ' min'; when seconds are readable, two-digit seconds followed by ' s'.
10 h 21 min 33 s
